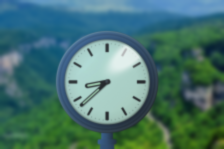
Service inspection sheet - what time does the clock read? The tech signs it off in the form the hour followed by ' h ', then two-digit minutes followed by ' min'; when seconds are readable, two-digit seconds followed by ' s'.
8 h 38 min
